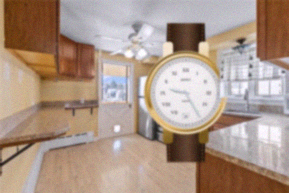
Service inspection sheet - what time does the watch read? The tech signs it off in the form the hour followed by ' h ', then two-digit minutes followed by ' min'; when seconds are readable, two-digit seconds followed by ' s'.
9 h 25 min
